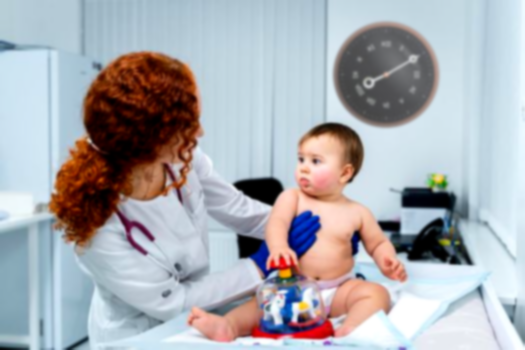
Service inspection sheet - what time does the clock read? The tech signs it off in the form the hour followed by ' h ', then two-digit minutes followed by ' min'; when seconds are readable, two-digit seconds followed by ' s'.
8 h 10 min
